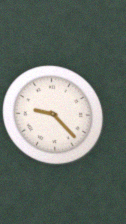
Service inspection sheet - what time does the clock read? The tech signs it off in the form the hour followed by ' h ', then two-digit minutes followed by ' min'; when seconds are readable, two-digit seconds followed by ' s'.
9 h 23 min
